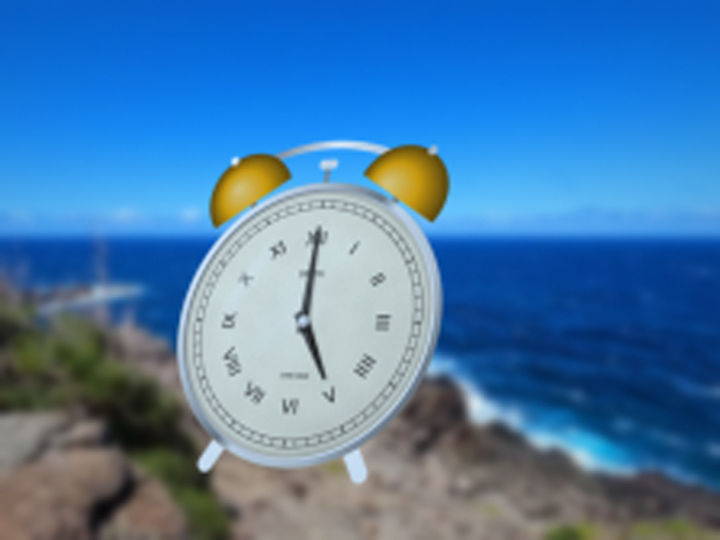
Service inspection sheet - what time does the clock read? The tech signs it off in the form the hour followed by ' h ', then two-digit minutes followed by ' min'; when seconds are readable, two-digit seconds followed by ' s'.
5 h 00 min
